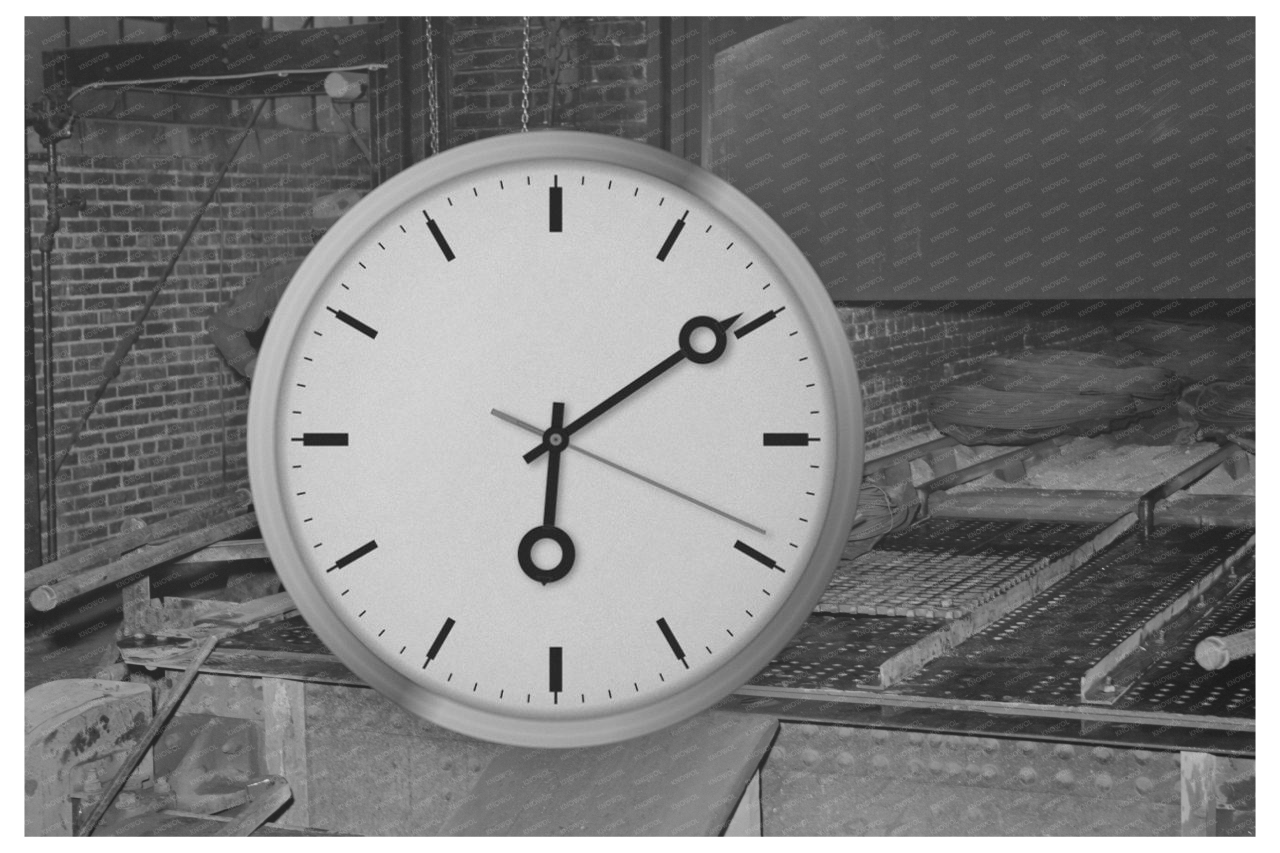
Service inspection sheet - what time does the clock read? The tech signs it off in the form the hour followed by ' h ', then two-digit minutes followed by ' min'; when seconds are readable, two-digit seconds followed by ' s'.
6 h 09 min 19 s
